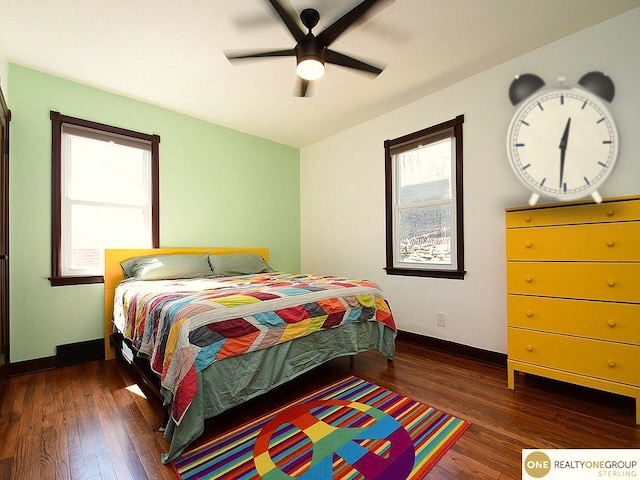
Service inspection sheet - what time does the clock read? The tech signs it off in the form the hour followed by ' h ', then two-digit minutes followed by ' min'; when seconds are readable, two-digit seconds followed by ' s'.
12 h 31 min
